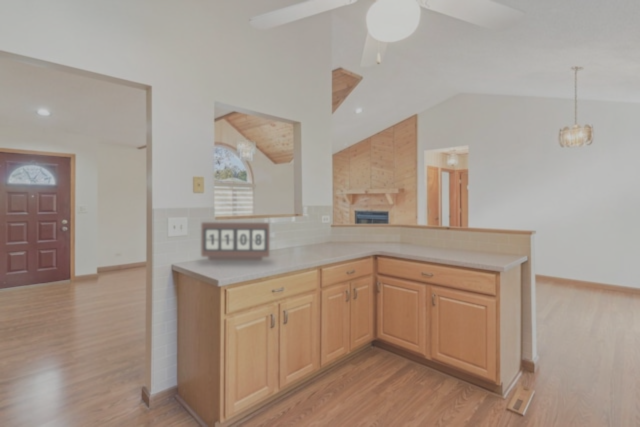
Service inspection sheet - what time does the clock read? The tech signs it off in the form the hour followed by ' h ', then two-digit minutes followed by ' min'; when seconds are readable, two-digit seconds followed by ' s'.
11 h 08 min
